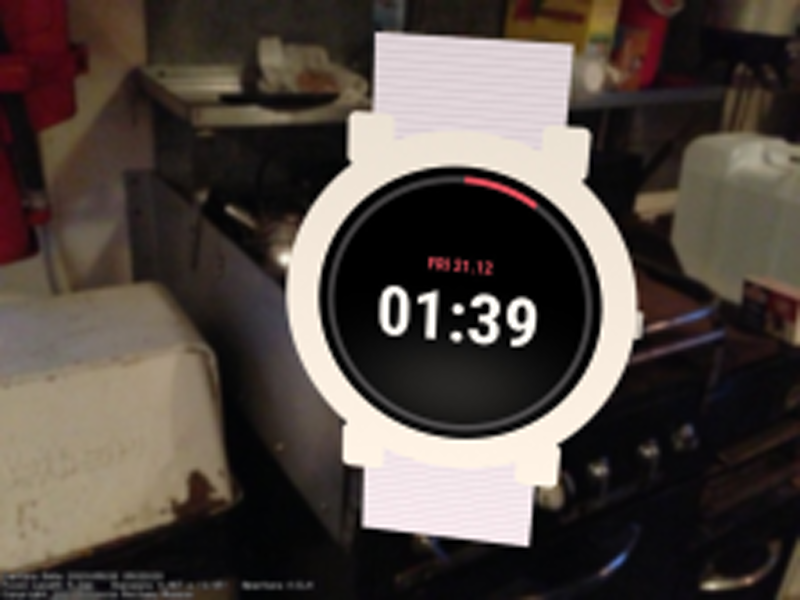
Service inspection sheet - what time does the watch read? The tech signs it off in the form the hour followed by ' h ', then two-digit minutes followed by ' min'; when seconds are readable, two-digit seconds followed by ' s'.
1 h 39 min
